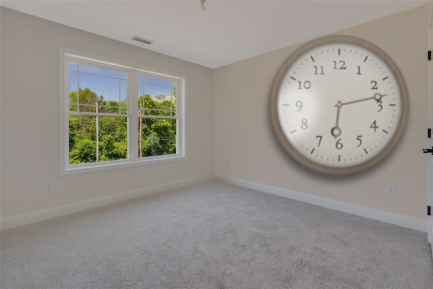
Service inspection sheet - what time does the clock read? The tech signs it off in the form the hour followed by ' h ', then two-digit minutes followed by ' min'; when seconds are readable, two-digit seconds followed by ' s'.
6 h 13 min
